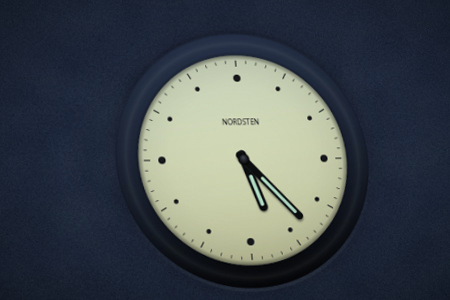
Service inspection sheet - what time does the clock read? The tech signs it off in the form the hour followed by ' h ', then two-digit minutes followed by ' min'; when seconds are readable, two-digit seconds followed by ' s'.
5 h 23 min
